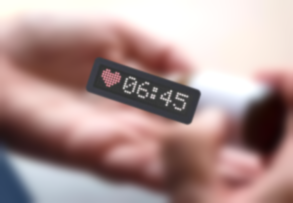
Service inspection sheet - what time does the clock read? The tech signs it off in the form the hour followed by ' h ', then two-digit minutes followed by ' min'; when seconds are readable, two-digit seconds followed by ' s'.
6 h 45 min
